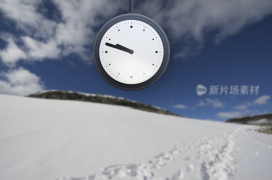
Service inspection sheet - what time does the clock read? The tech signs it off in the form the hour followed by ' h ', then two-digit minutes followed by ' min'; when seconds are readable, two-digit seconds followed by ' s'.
9 h 48 min
